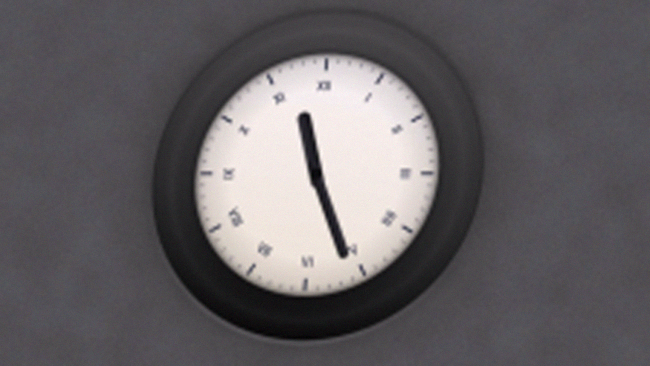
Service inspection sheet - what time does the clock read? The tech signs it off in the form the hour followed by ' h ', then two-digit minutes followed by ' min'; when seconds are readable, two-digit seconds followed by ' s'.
11 h 26 min
